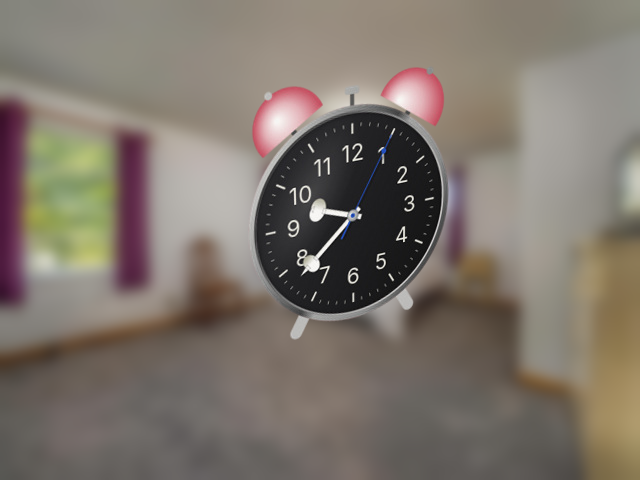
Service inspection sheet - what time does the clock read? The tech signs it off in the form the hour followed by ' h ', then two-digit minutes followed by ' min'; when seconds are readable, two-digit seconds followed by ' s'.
9 h 38 min 05 s
